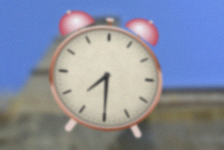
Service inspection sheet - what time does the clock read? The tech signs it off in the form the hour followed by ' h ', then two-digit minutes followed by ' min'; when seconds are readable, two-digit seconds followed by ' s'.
7 h 30 min
